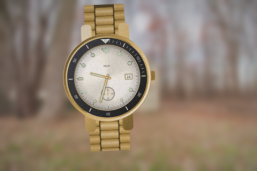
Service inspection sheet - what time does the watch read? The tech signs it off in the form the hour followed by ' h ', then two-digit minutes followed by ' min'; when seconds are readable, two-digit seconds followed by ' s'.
9 h 33 min
